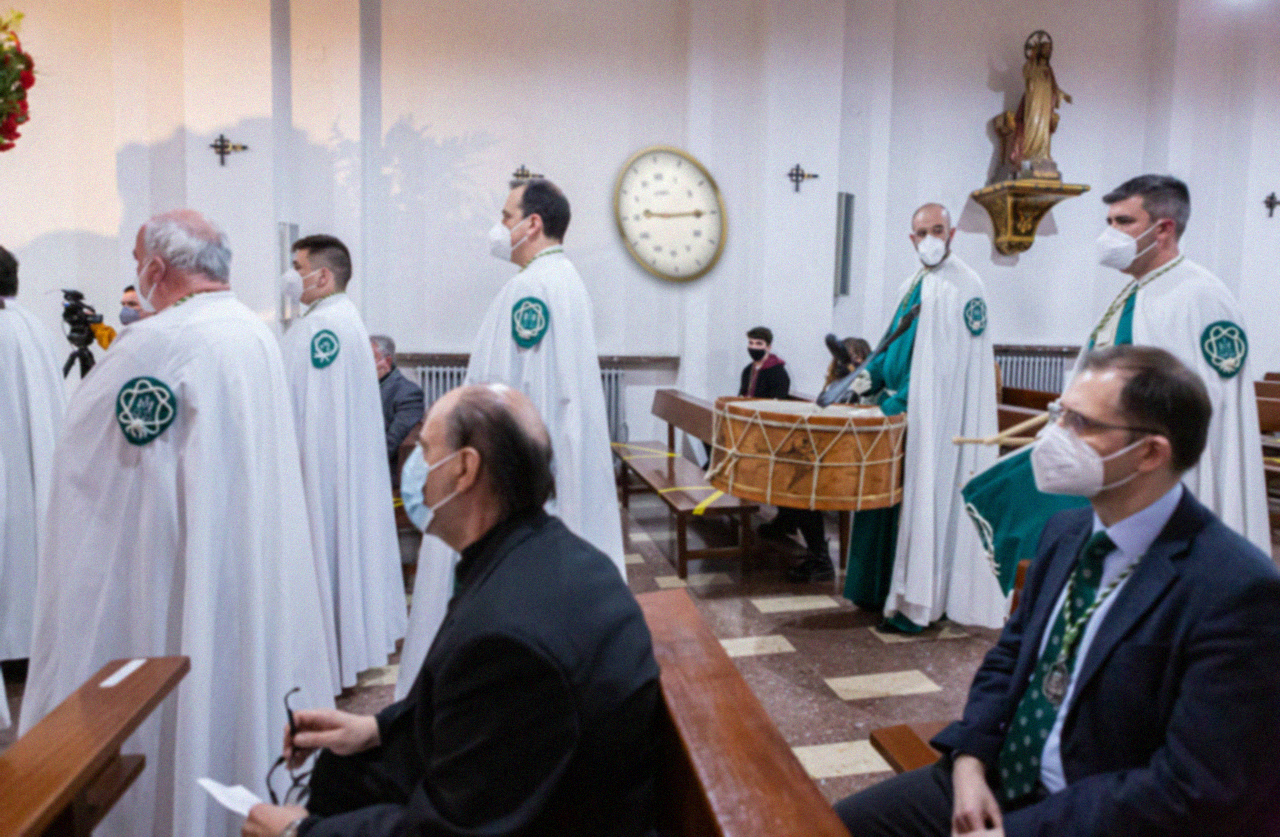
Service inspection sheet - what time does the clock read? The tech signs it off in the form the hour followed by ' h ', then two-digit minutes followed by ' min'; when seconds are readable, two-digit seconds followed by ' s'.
9 h 15 min
